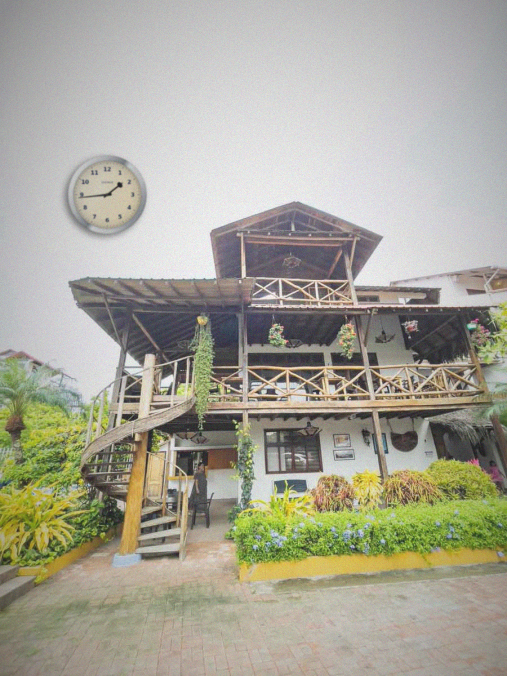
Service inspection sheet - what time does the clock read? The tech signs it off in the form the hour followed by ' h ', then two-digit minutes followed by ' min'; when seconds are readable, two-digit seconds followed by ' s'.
1 h 44 min
